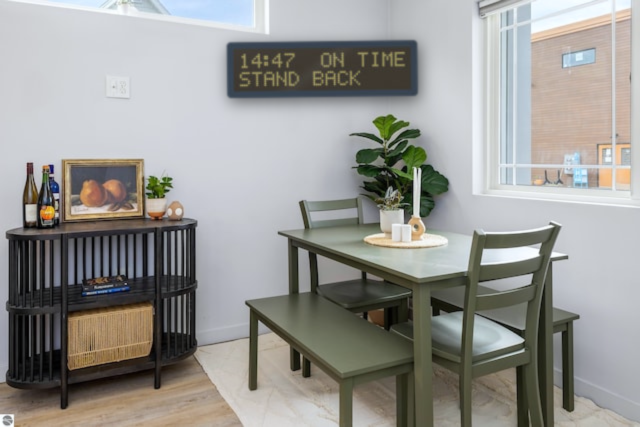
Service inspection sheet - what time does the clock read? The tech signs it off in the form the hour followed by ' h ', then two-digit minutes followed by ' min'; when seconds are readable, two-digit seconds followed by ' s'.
14 h 47 min
